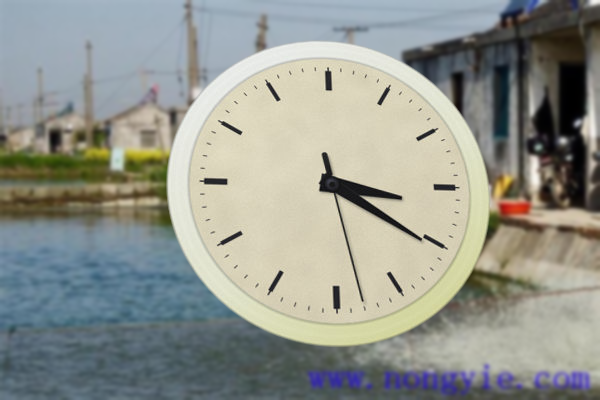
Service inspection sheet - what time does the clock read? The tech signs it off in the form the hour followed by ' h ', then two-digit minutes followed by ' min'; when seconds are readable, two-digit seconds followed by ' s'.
3 h 20 min 28 s
